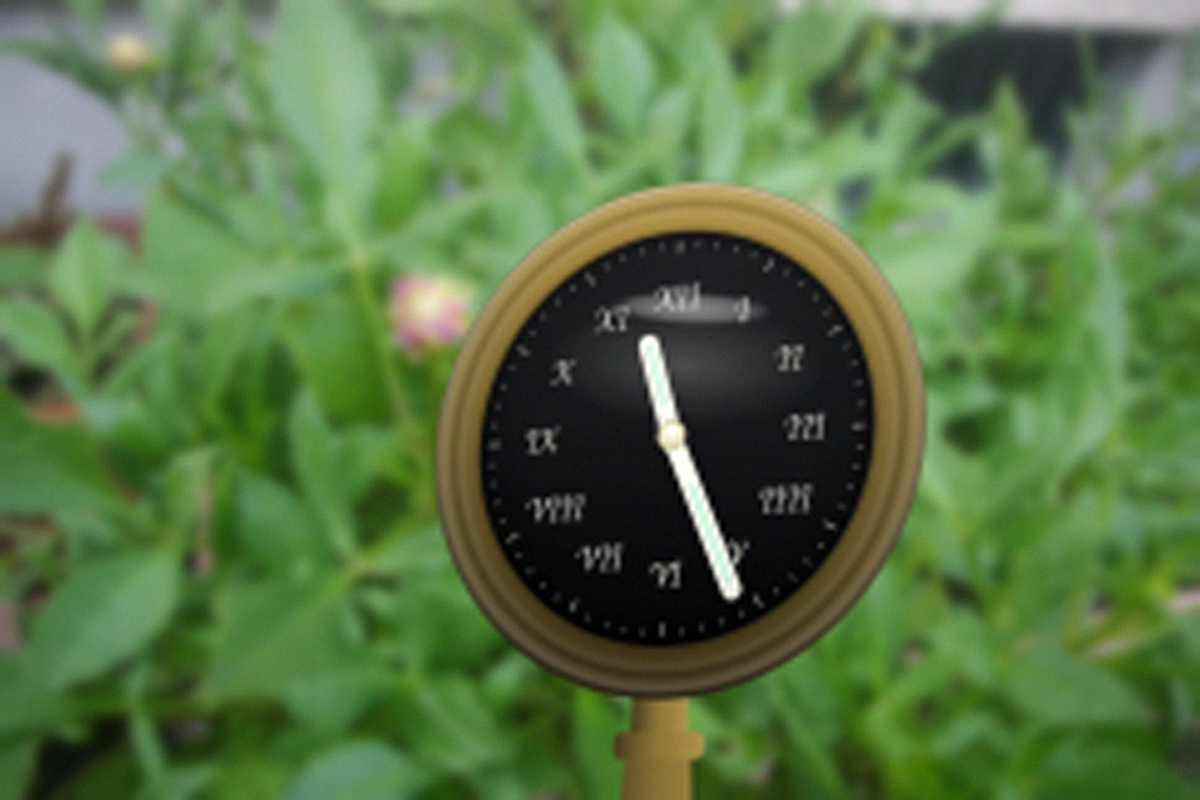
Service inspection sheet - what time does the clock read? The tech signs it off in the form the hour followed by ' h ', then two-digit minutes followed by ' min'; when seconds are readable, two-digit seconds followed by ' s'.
11 h 26 min
